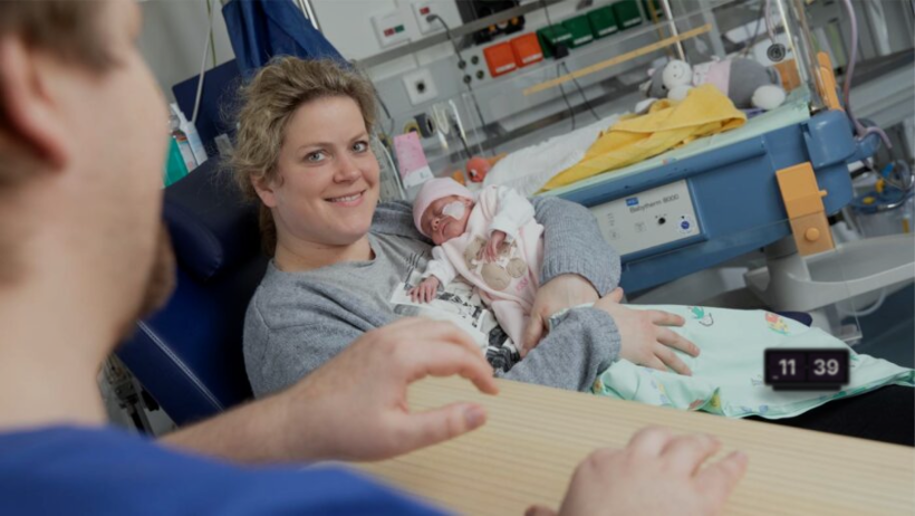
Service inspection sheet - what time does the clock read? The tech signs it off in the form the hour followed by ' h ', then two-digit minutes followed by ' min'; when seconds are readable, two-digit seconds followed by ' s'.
11 h 39 min
